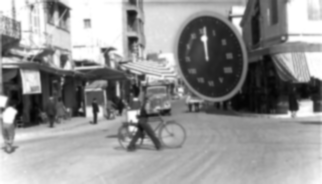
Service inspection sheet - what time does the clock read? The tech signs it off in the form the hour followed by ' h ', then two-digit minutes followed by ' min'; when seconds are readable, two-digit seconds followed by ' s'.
12 h 01 min
